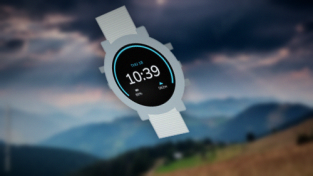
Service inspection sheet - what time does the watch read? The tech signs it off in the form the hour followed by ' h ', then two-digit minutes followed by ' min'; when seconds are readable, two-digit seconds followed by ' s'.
10 h 39 min
